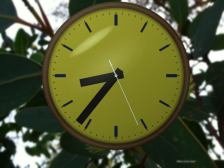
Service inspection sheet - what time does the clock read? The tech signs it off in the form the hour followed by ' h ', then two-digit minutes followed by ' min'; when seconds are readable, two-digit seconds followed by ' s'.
8 h 36 min 26 s
